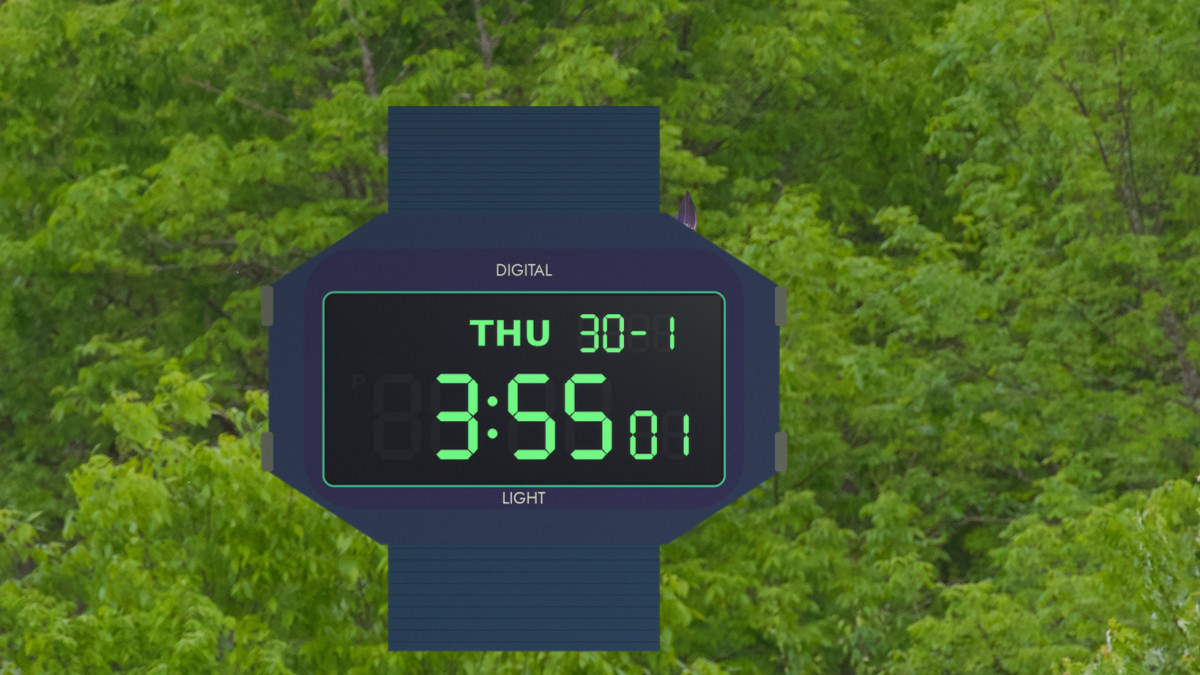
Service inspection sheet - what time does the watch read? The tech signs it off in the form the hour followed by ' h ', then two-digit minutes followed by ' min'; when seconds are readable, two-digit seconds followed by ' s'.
3 h 55 min 01 s
